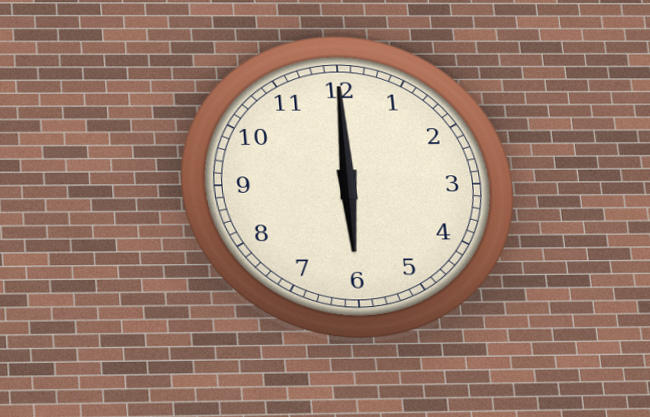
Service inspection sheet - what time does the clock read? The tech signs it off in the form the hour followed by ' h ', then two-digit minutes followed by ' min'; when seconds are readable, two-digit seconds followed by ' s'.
6 h 00 min
